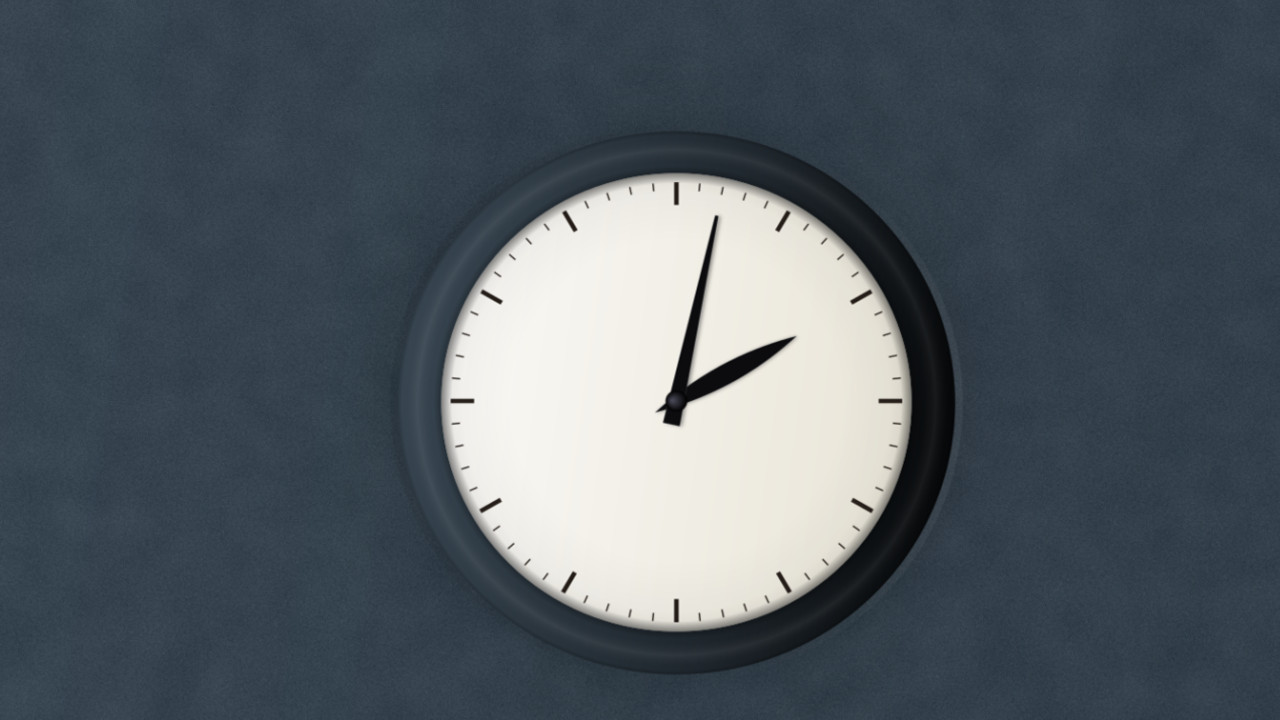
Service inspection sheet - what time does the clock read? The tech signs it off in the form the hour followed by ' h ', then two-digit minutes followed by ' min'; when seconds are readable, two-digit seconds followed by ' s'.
2 h 02 min
